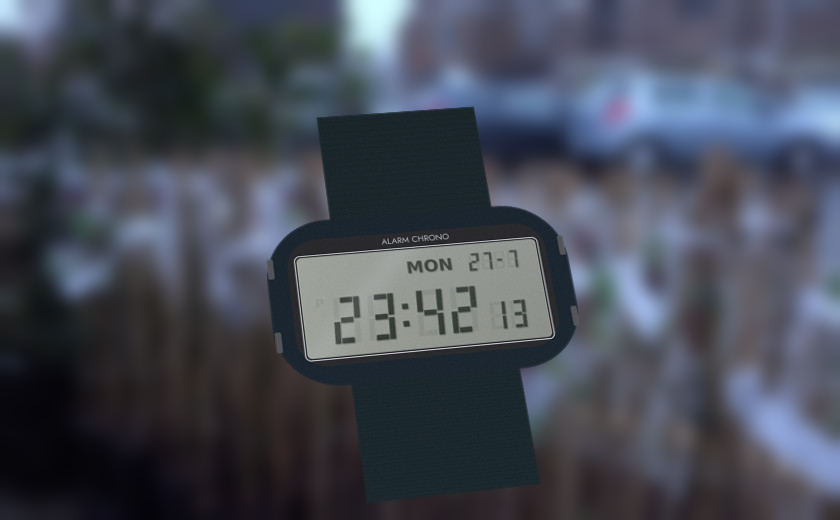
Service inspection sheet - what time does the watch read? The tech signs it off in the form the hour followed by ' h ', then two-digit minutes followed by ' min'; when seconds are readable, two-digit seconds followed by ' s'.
23 h 42 min 13 s
